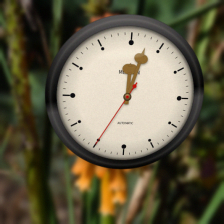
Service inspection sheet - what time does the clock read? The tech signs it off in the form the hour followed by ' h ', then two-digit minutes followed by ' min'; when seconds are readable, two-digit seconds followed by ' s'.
12 h 02 min 35 s
